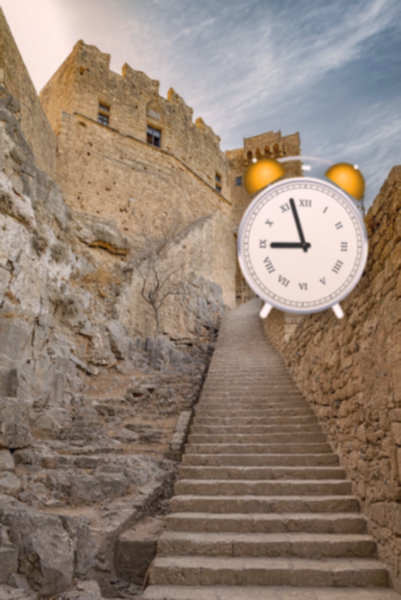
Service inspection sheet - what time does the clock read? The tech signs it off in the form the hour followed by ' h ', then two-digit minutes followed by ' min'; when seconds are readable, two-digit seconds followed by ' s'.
8 h 57 min
